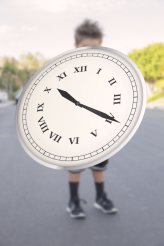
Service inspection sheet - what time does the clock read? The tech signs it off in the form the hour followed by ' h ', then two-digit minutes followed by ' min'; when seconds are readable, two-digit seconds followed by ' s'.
10 h 20 min
